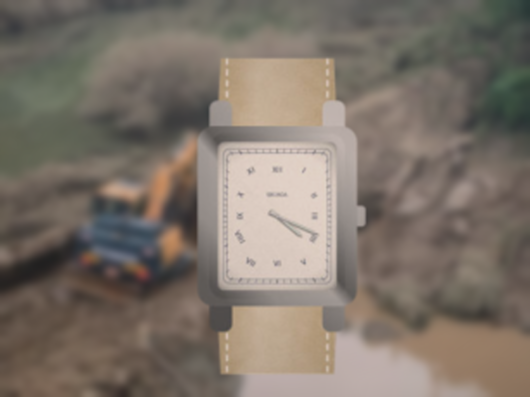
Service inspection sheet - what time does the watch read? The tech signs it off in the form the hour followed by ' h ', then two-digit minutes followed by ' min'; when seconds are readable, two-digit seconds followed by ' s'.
4 h 19 min
